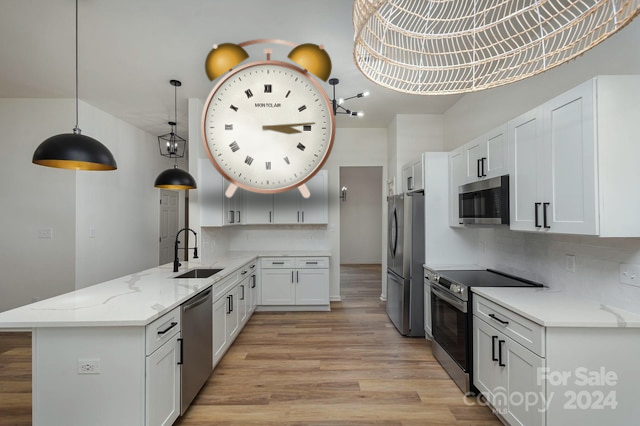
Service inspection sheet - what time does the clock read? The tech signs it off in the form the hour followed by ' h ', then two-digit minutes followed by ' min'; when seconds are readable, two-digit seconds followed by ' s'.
3 h 14 min
